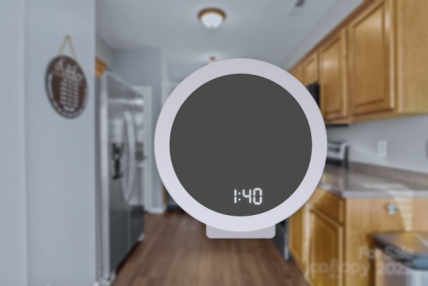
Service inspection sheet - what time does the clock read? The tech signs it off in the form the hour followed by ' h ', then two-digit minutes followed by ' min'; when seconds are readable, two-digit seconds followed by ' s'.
1 h 40 min
